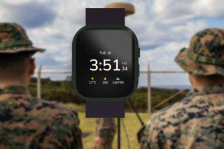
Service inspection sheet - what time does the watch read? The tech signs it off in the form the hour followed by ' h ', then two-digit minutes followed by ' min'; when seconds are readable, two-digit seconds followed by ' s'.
3 h 51 min
